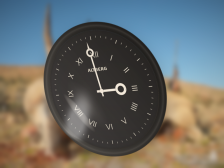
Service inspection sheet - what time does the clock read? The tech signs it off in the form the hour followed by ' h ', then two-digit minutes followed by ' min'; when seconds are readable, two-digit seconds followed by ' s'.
2 h 59 min
